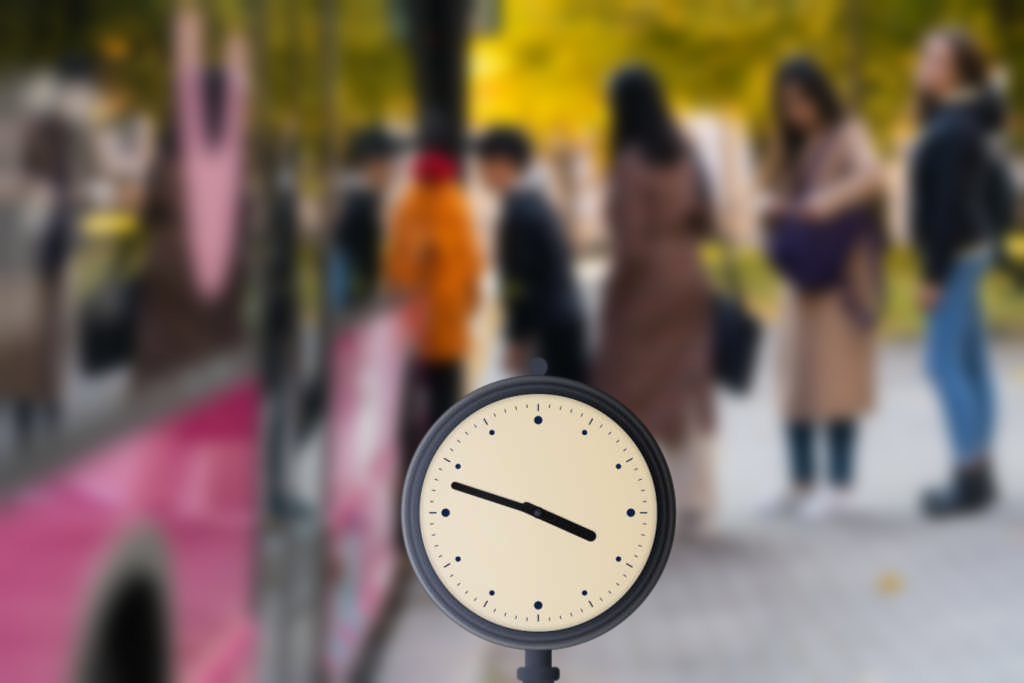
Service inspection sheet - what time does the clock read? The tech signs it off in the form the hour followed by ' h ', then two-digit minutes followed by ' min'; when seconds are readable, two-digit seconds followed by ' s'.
3 h 48 min
